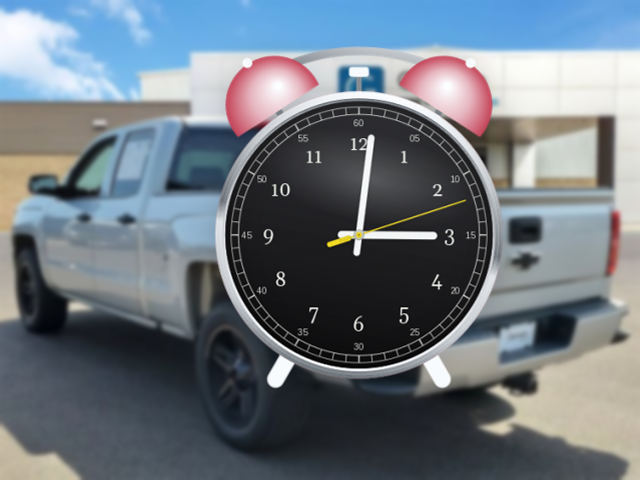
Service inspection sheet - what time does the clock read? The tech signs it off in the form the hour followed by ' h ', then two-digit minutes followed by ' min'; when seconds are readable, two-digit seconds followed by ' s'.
3 h 01 min 12 s
